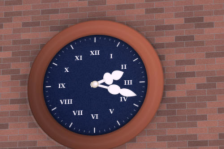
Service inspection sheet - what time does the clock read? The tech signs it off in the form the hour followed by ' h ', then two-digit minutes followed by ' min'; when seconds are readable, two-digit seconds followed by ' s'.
2 h 18 min
